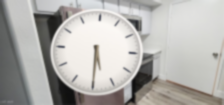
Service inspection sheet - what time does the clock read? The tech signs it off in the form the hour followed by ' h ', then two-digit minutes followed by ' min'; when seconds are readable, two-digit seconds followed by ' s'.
5 h 30 min
